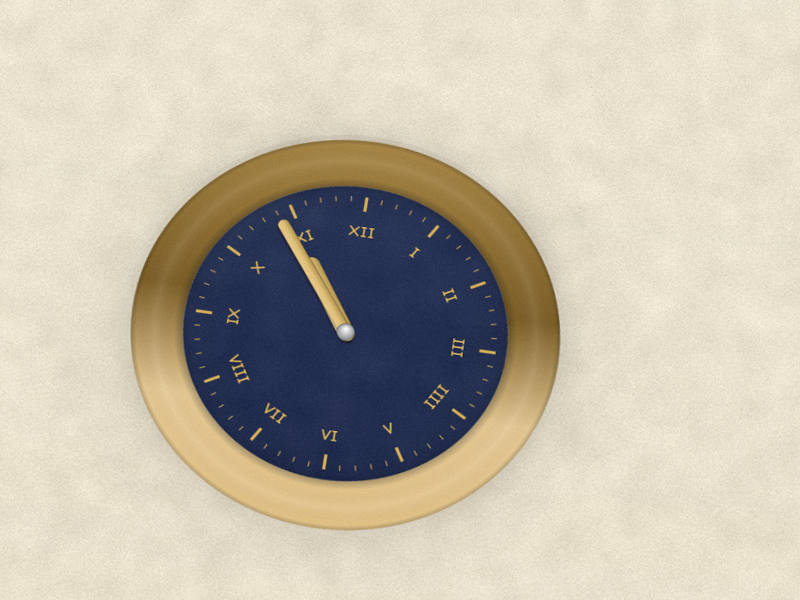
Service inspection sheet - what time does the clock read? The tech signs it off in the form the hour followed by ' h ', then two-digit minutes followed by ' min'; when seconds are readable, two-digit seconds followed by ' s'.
10 h 54 min
